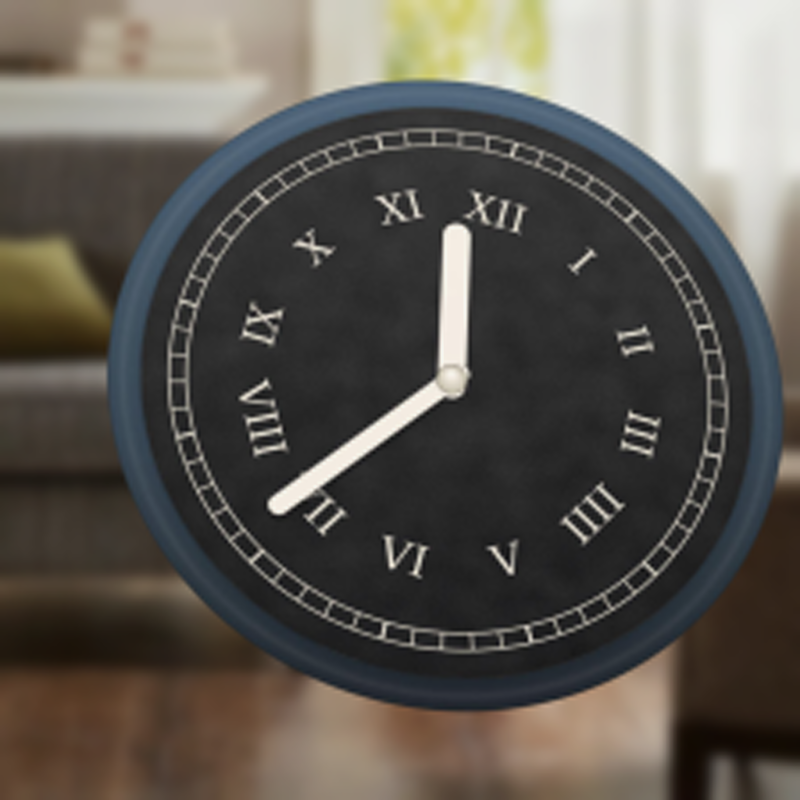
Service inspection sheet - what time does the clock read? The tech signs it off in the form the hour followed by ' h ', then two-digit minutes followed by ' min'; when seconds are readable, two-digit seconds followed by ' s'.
11 h 36 min
